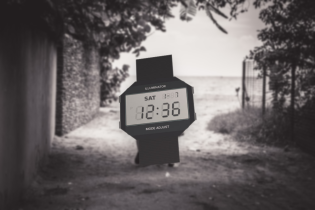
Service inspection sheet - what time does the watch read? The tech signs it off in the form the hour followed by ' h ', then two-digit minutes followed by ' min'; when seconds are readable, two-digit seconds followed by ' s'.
12 h 36 min
